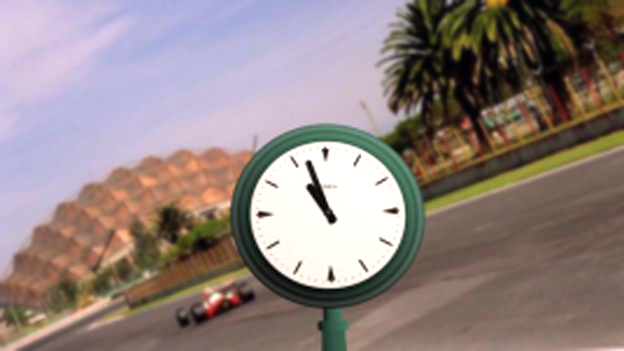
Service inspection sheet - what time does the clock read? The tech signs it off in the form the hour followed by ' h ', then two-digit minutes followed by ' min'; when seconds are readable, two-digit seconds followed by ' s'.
10 h 57 min
